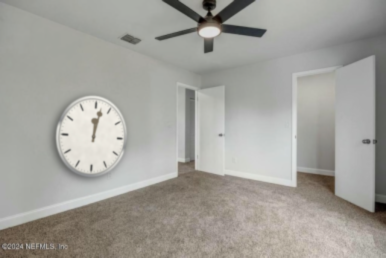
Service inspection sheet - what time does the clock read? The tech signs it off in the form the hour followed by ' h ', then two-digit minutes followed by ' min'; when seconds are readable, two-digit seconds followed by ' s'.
12 h 02 min
